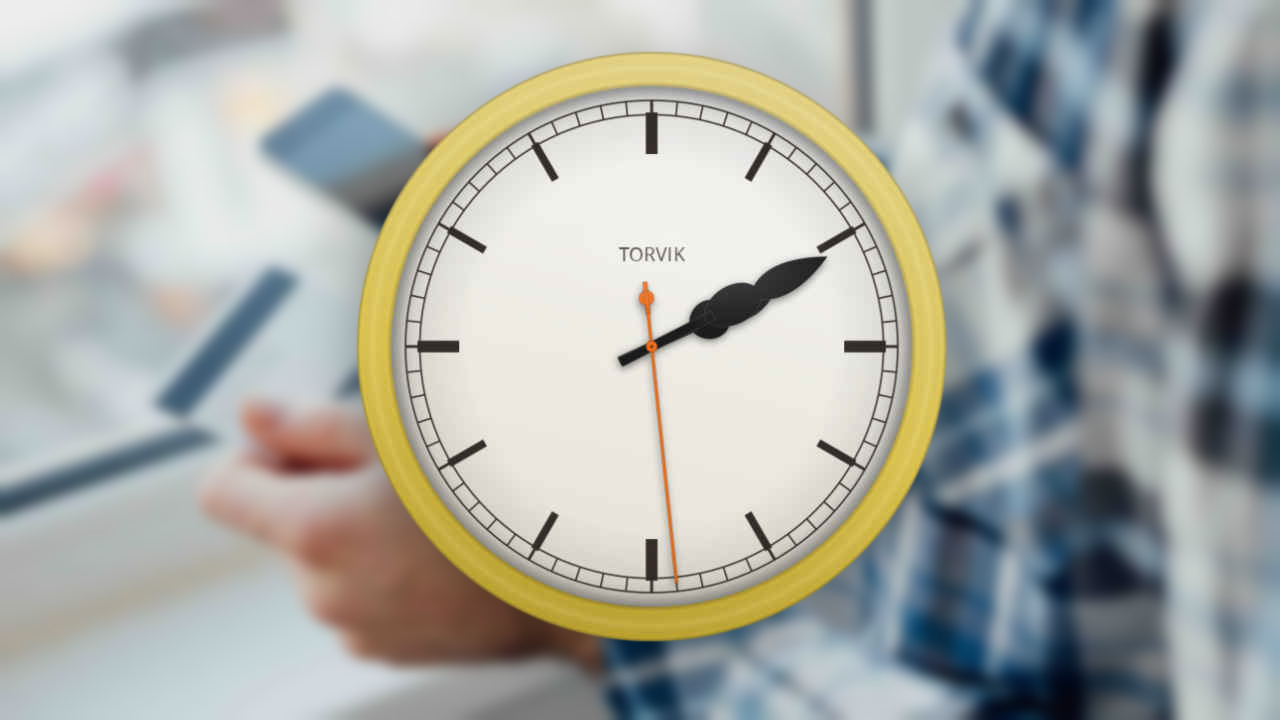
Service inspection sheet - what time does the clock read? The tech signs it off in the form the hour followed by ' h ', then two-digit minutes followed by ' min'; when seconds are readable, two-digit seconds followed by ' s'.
2 h 10 min 29 s
